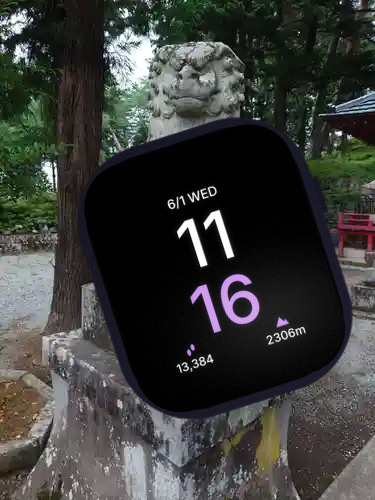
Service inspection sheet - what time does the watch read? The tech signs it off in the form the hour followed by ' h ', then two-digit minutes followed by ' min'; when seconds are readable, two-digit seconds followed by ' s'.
11 h 16 min
